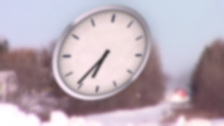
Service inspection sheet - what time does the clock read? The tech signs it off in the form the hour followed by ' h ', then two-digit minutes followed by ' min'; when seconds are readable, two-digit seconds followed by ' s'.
6 h 36 min
